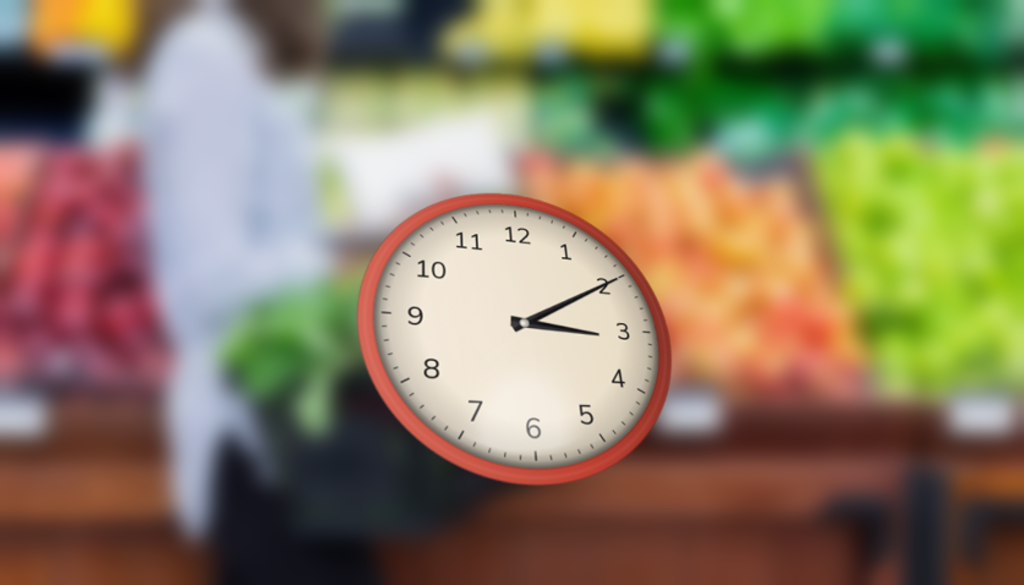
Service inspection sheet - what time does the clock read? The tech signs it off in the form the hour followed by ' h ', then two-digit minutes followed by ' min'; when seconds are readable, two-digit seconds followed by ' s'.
3 h 10 min
